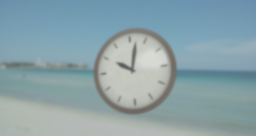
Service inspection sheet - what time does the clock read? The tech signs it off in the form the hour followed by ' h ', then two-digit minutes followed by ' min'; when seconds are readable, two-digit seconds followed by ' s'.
10 h 02 min
